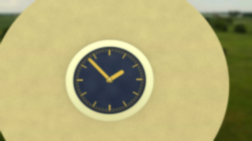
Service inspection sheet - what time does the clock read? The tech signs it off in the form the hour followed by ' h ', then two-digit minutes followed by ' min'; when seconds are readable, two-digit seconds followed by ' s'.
1 h 53 min
